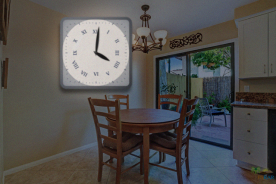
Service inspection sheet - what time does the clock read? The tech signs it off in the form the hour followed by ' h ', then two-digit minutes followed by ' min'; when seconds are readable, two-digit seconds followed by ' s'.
4 h 01 min
